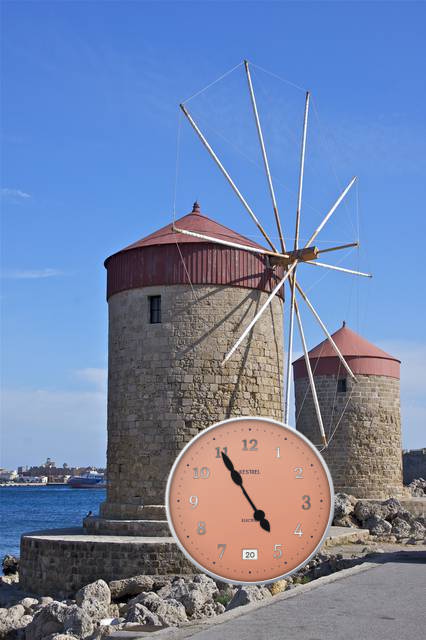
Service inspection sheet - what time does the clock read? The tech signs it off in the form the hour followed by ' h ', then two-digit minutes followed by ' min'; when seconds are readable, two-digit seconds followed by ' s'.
4 h 55 min
